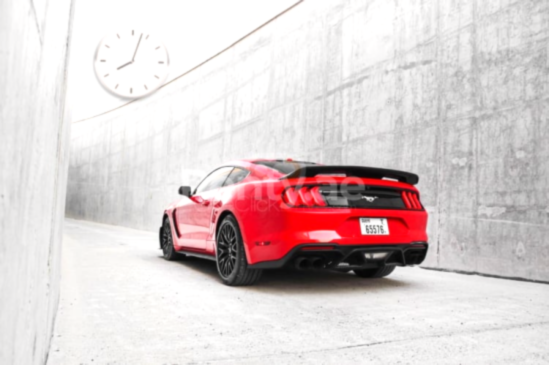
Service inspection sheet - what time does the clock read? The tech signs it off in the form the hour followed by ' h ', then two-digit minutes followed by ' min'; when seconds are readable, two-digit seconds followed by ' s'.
8 h 03 min
